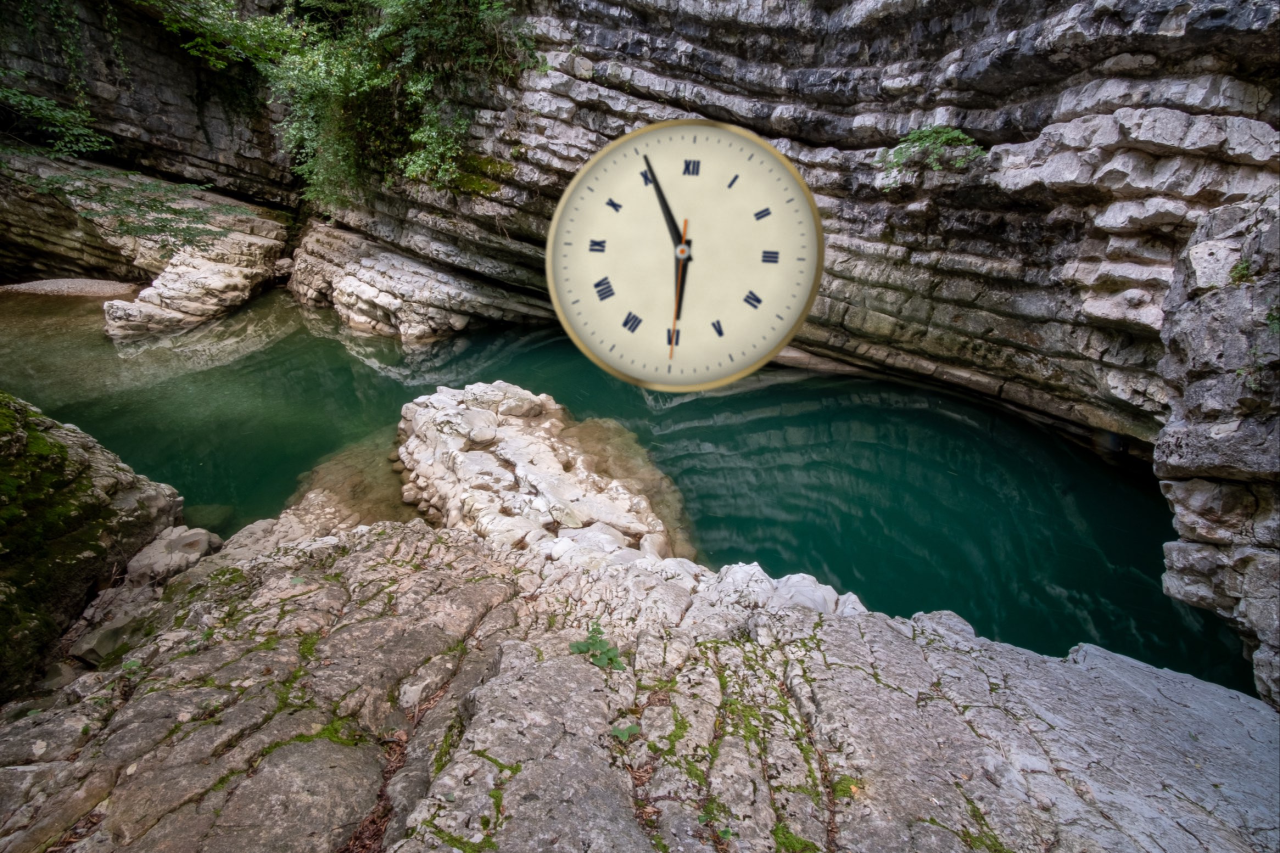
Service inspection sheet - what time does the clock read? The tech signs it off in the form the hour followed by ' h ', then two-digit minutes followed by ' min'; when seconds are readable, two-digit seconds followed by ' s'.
5 h 55 min 30 s
